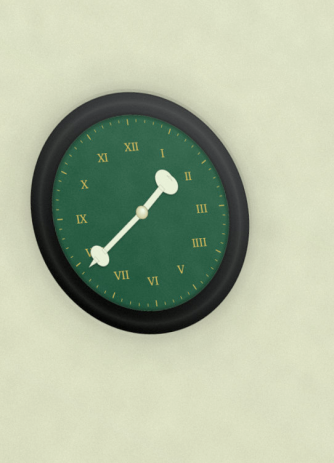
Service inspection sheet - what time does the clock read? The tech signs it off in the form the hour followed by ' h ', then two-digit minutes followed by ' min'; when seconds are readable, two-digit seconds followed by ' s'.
1 h 39 min
